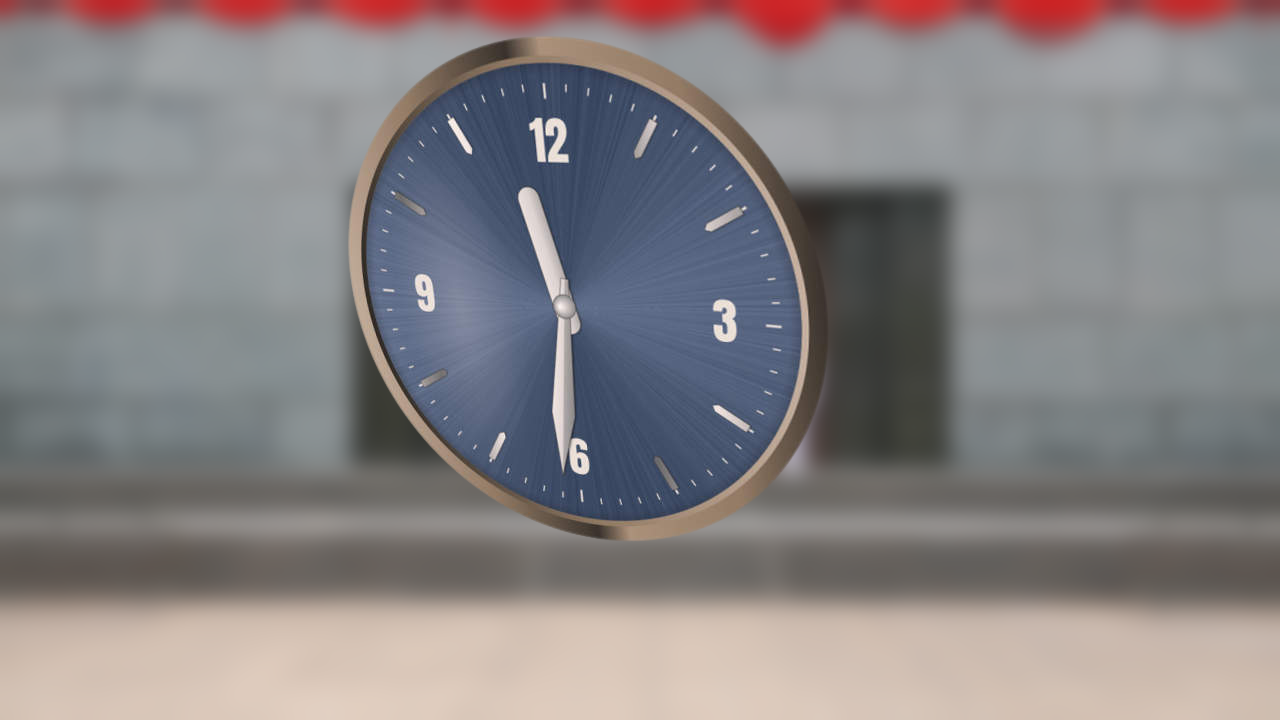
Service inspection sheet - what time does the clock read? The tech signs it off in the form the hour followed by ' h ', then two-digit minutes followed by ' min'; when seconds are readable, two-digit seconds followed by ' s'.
11 h 31 min
